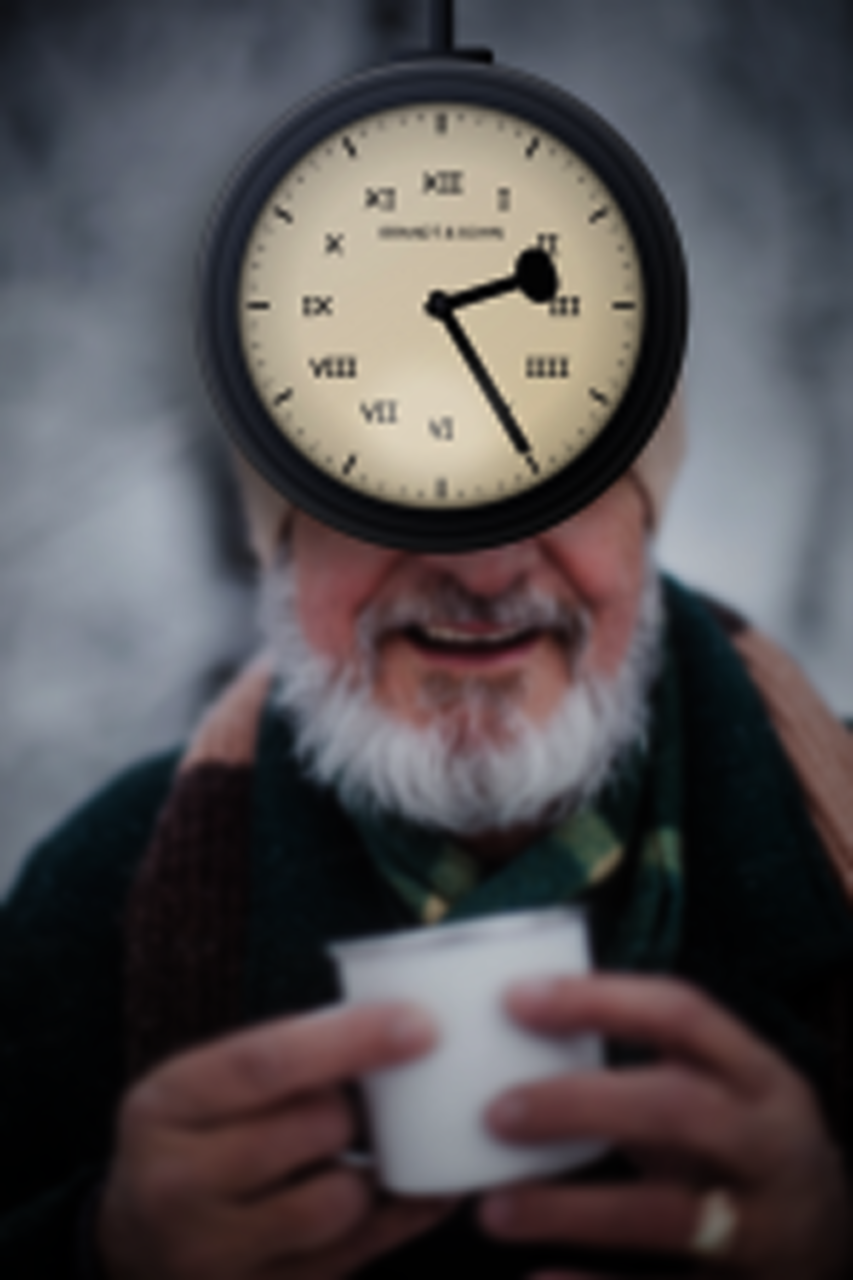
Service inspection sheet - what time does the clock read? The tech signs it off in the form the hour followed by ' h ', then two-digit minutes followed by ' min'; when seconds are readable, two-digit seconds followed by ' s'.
2 h 25 min
